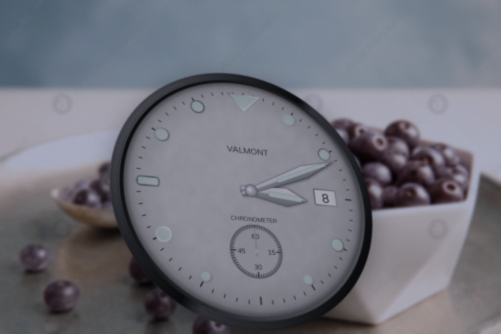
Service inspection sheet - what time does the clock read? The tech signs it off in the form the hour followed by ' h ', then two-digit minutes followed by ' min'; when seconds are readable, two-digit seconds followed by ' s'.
3 h 11 min
